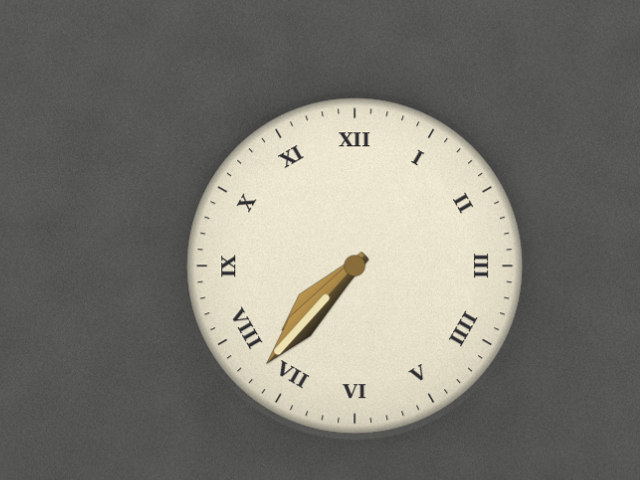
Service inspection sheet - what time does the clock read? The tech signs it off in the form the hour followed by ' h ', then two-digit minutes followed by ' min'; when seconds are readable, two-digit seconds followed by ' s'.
7 h 37 min
